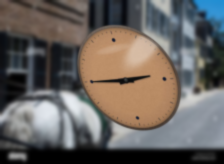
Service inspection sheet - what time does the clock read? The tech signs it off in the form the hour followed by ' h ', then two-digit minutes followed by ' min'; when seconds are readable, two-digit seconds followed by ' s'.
2 h 45 min
